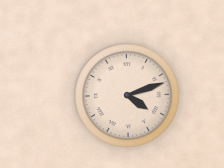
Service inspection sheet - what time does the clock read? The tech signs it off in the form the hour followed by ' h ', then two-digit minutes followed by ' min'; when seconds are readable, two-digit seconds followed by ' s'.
4 h 12 min
